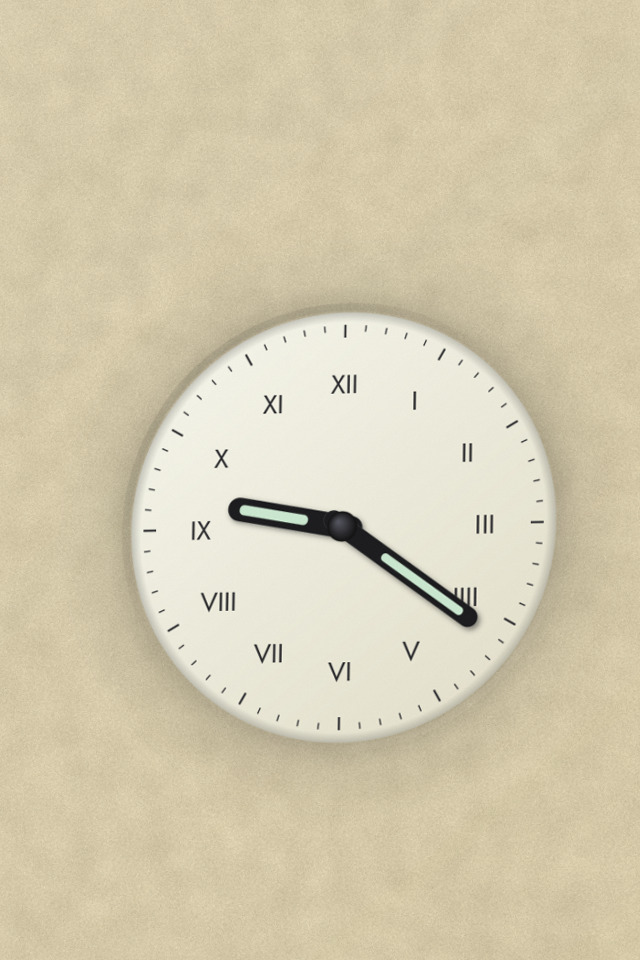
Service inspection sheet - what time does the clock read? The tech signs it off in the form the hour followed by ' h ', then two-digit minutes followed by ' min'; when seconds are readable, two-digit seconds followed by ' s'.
9 h 21 min
